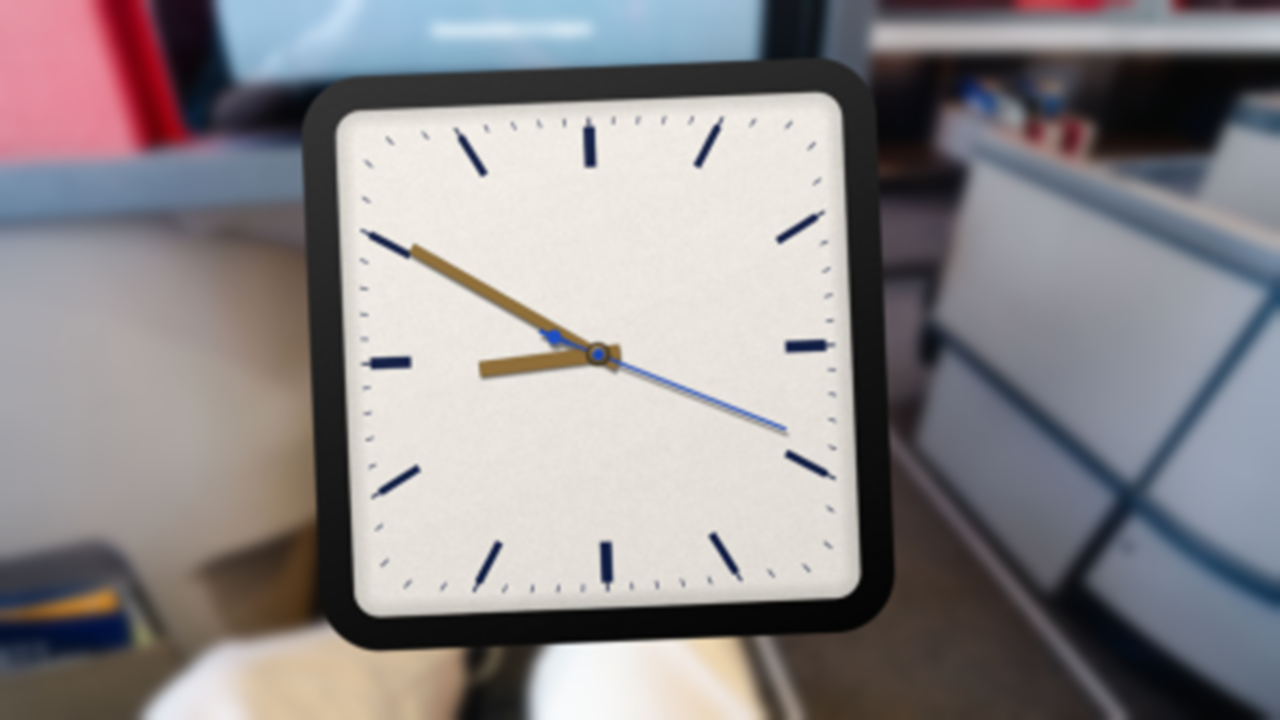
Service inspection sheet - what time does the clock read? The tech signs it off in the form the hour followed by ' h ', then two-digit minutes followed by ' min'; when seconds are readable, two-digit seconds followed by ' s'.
8 h 50 min 19 s
